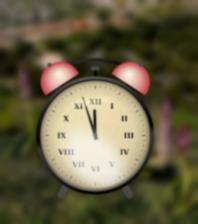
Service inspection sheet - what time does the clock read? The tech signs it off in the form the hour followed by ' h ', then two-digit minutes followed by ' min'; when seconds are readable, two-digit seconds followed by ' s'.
11 h 57 min
